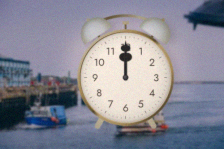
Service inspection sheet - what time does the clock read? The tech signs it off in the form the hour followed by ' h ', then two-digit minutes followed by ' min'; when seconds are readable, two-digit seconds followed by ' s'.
12 h 00 min
